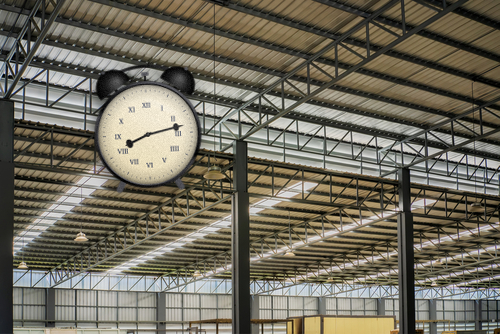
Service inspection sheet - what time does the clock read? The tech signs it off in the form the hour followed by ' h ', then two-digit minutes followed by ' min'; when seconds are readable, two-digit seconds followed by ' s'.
8 h 13 min
